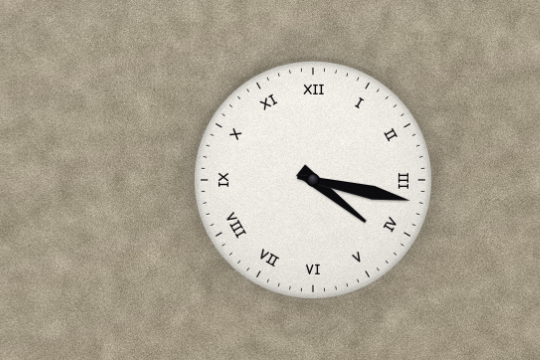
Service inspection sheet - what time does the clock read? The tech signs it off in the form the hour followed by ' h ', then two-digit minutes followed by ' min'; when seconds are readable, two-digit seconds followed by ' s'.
4 h 17 min
